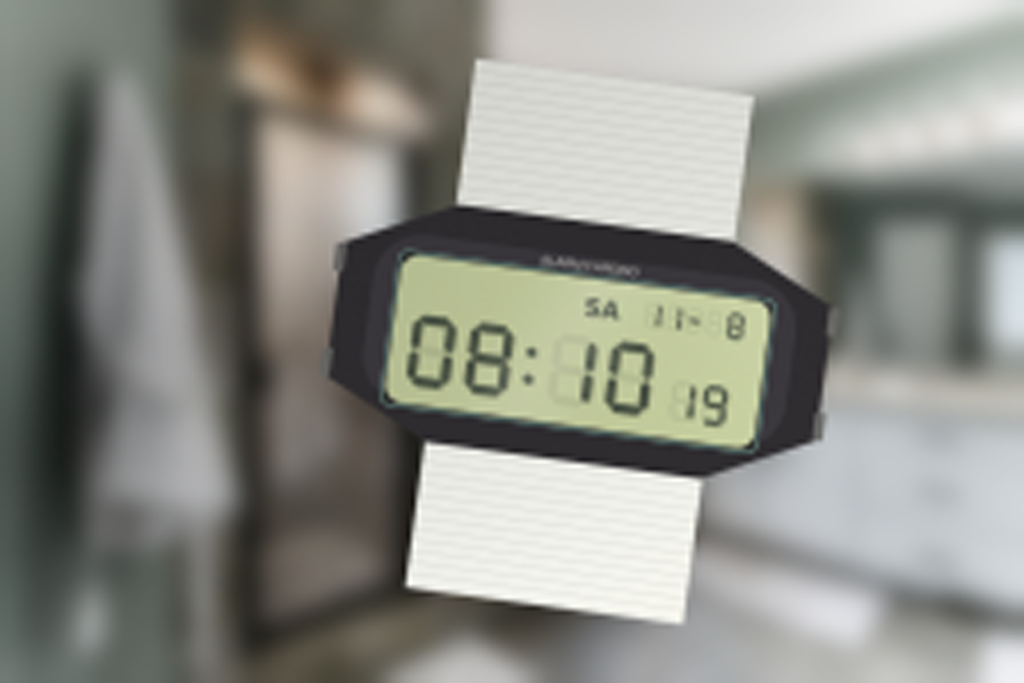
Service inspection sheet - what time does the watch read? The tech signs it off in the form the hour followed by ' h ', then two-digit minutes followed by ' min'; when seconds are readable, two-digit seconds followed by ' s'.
8 h 10 min 19 s
